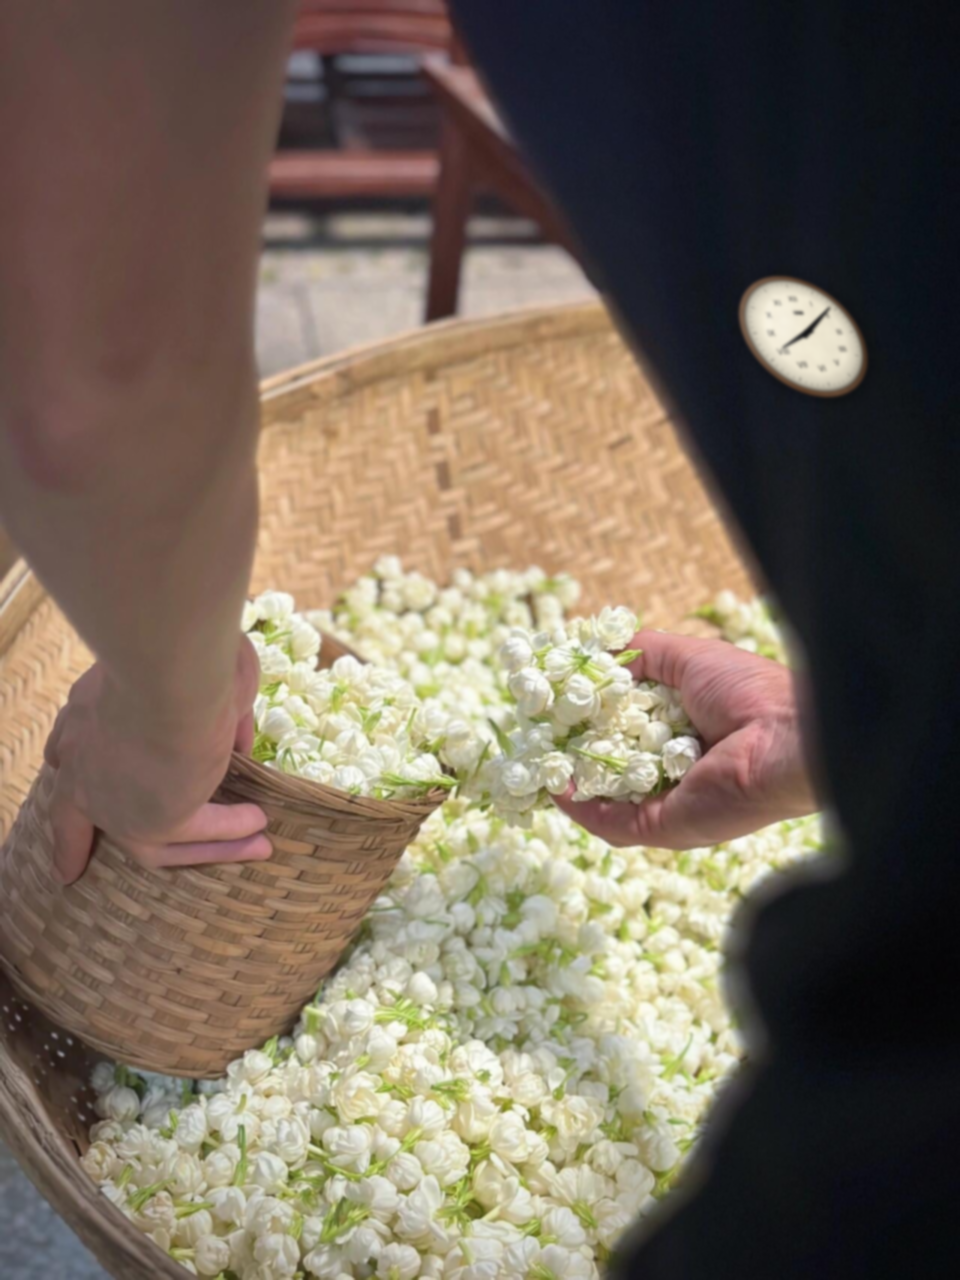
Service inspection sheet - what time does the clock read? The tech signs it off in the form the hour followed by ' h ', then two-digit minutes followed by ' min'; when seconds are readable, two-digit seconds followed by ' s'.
8 h 09 min
